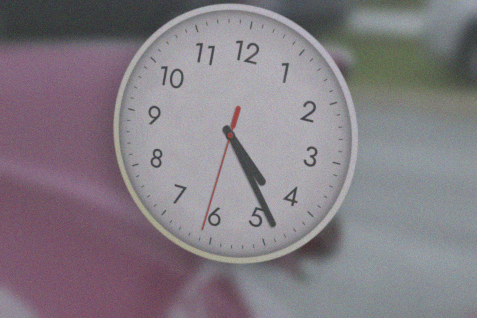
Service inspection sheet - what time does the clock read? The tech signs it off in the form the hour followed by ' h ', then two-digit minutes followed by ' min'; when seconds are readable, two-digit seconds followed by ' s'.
4 h 23 min 31 s
